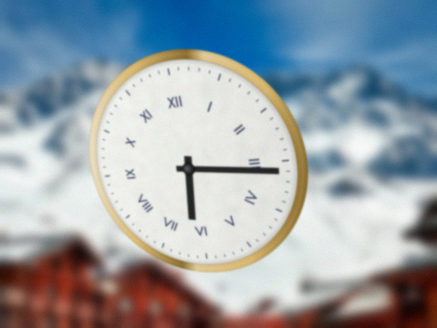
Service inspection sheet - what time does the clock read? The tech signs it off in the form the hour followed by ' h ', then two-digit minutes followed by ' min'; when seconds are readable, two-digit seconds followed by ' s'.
6 h 16 min
